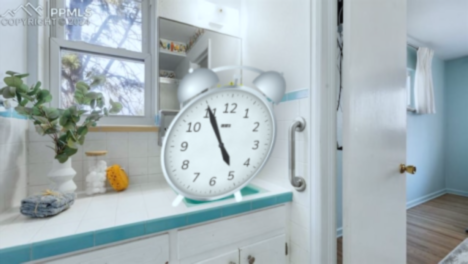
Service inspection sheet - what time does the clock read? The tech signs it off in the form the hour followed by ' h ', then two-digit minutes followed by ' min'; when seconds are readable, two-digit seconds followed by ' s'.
4 h 55 min
